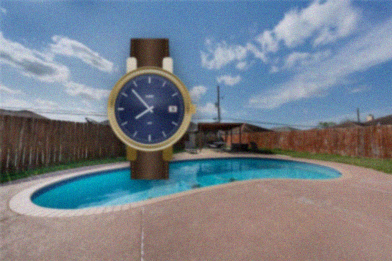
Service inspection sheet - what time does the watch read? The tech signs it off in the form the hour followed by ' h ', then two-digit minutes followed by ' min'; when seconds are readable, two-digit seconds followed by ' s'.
7 h 53 min
